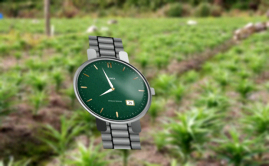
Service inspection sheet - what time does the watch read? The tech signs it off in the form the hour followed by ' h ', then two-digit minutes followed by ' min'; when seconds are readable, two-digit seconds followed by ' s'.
7 h 57 min
